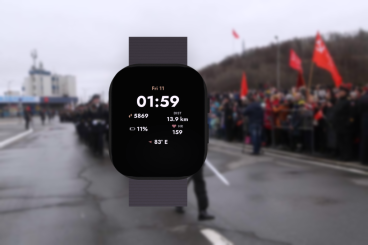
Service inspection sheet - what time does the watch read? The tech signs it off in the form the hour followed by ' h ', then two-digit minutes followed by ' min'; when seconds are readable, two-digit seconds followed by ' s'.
1 h 59 min
